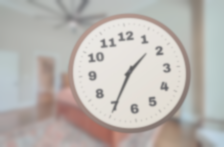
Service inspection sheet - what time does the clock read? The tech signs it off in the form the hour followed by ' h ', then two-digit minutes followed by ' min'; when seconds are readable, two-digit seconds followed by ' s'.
1 h 35 min
